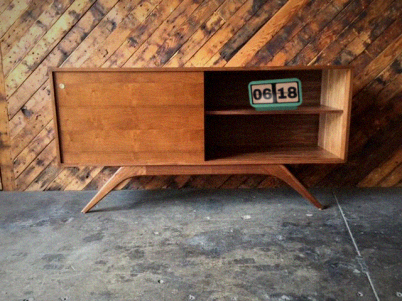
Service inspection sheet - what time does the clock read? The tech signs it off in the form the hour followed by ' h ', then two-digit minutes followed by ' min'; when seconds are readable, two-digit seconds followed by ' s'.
6 h 18 min
